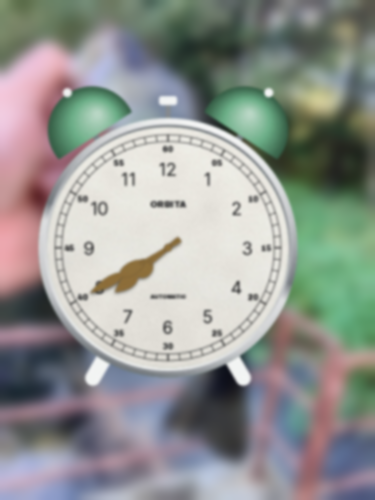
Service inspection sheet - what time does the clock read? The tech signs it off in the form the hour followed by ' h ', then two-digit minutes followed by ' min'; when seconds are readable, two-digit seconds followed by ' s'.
7 h 40 min
